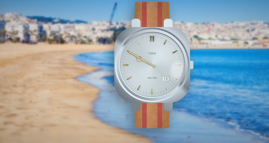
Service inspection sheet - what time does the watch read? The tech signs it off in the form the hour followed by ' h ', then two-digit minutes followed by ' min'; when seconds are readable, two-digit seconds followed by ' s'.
9 h 50 min
